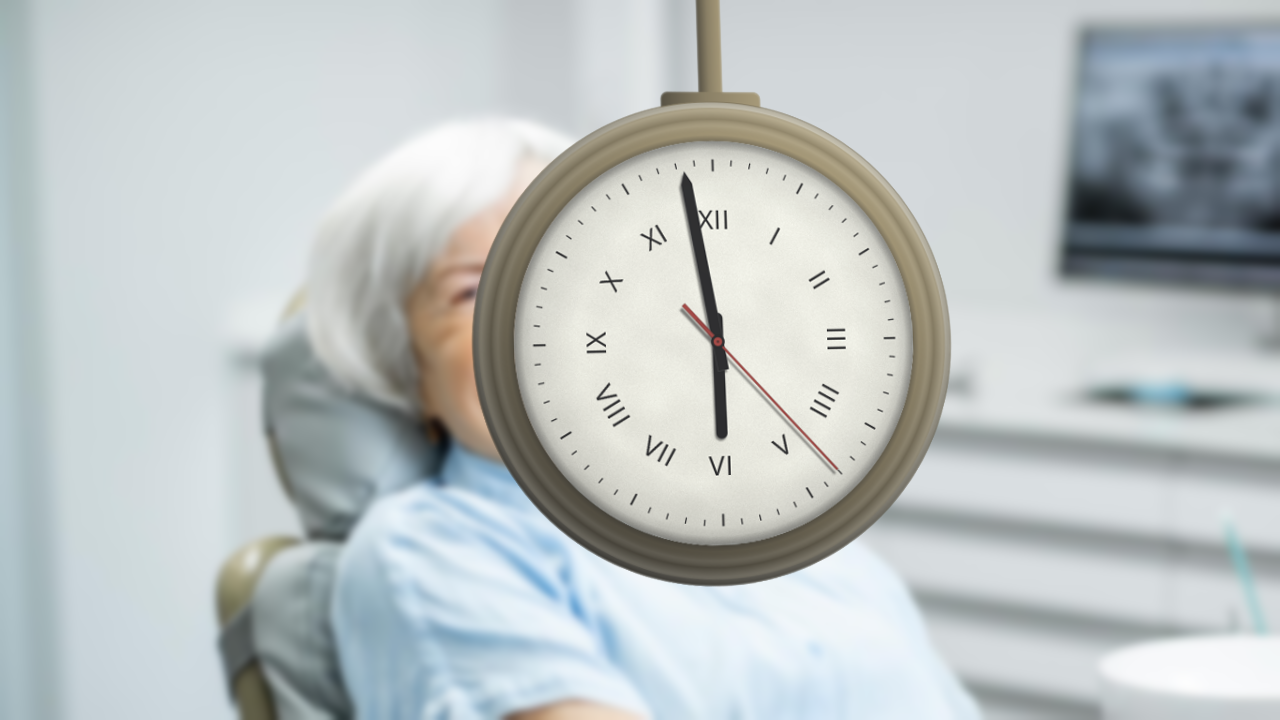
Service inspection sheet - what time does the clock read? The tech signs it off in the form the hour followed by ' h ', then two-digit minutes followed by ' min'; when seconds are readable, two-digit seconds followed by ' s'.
5 h 58 min 23 s
